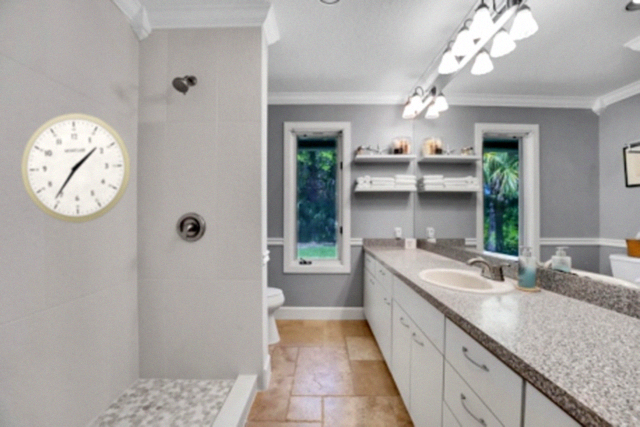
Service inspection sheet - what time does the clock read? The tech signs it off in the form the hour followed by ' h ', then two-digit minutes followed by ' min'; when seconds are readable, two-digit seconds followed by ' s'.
1 h 36 min
